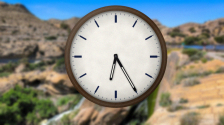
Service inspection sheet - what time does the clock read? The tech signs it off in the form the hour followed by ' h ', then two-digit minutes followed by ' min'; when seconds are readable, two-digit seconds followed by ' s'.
6 h 25 min
